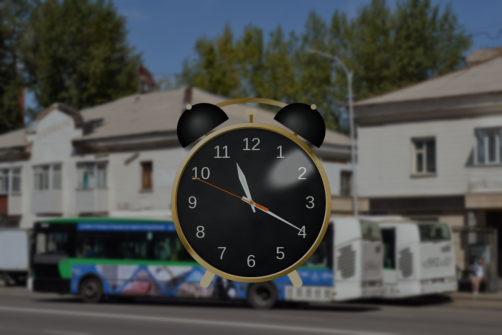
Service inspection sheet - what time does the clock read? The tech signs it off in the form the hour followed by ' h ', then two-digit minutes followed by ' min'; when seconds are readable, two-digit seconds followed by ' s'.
11 h 19 min 49 s
